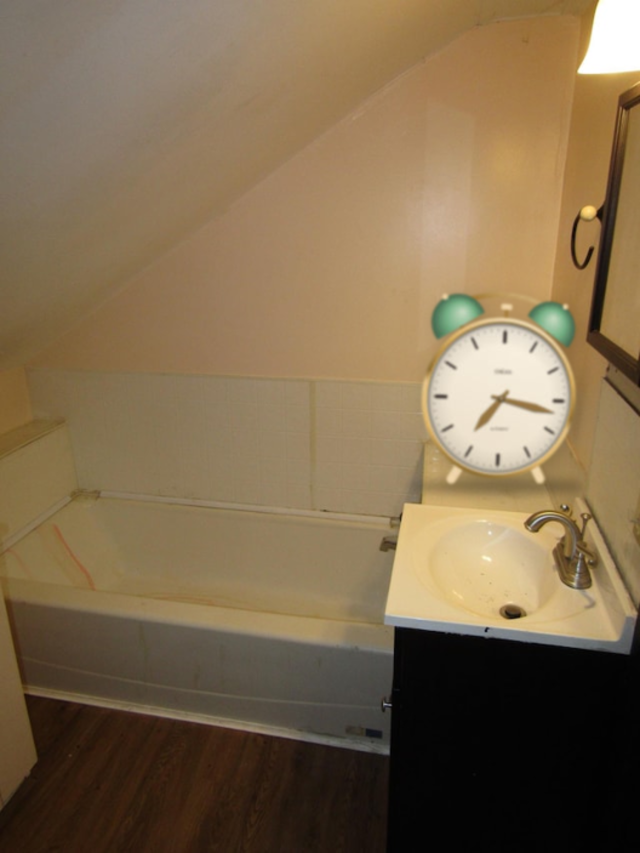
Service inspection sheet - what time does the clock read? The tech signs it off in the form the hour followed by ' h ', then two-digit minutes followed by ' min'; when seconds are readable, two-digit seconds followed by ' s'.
7 h 17 min
